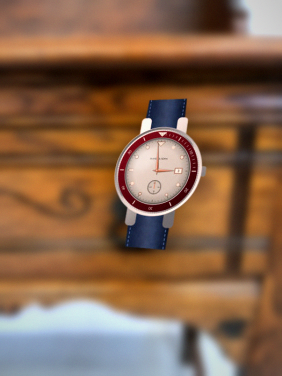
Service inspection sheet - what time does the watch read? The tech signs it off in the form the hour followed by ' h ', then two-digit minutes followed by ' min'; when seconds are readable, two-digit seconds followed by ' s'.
2 h 59 min
